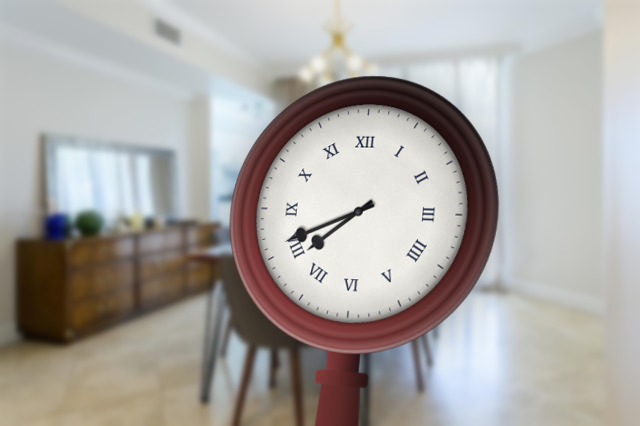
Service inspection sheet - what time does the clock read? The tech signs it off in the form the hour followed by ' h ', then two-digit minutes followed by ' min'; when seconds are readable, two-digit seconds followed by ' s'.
7 h 41 min
